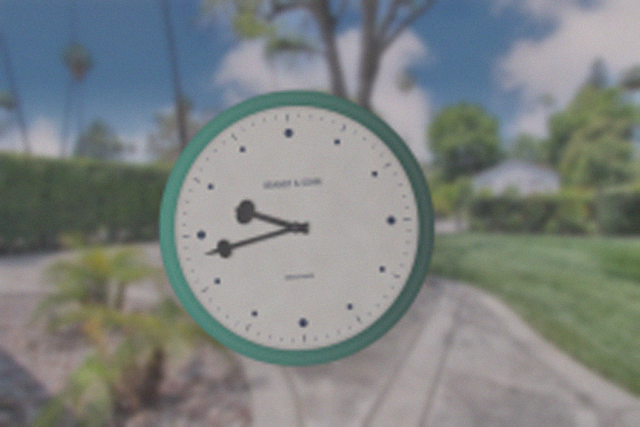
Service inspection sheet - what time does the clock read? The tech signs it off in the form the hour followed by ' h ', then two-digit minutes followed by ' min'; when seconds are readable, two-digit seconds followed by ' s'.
9 h 43 min
